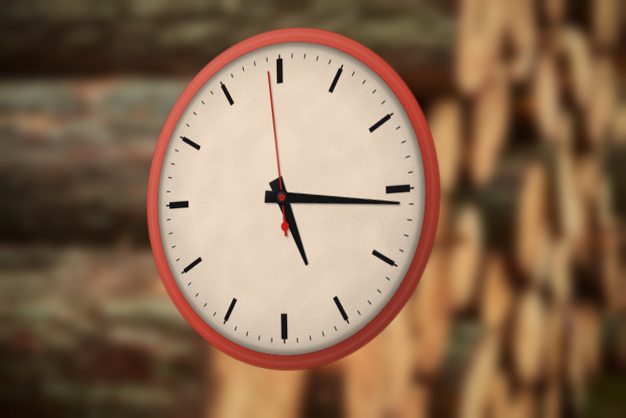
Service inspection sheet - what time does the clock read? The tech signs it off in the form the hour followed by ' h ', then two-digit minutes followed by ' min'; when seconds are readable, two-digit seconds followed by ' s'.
5 h 15 min 59 s
